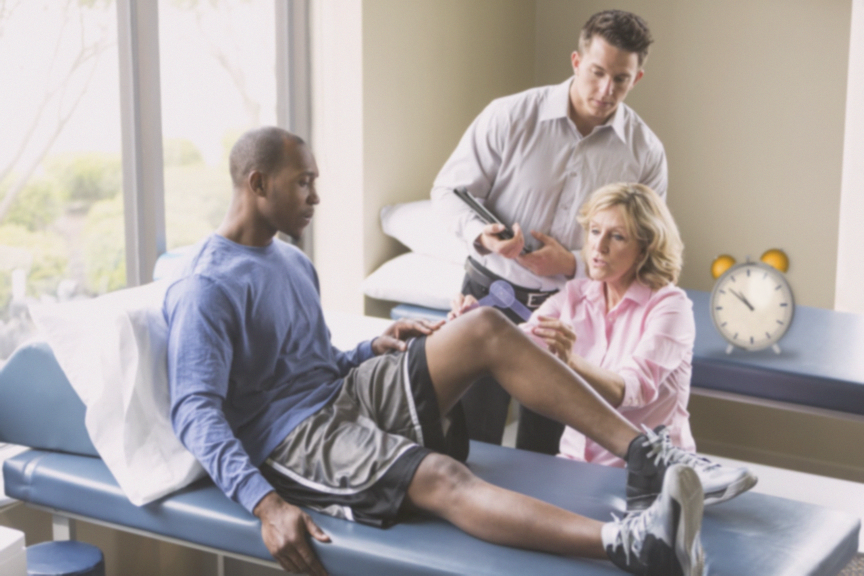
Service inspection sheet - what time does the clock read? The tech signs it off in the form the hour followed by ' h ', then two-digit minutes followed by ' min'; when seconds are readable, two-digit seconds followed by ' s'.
10 h 52 min
